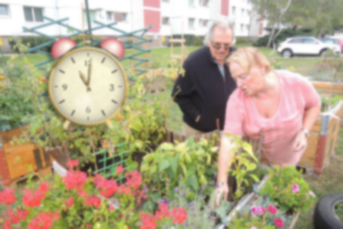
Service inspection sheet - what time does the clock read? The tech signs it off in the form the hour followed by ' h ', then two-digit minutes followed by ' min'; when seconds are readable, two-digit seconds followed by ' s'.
11 h 01 min
